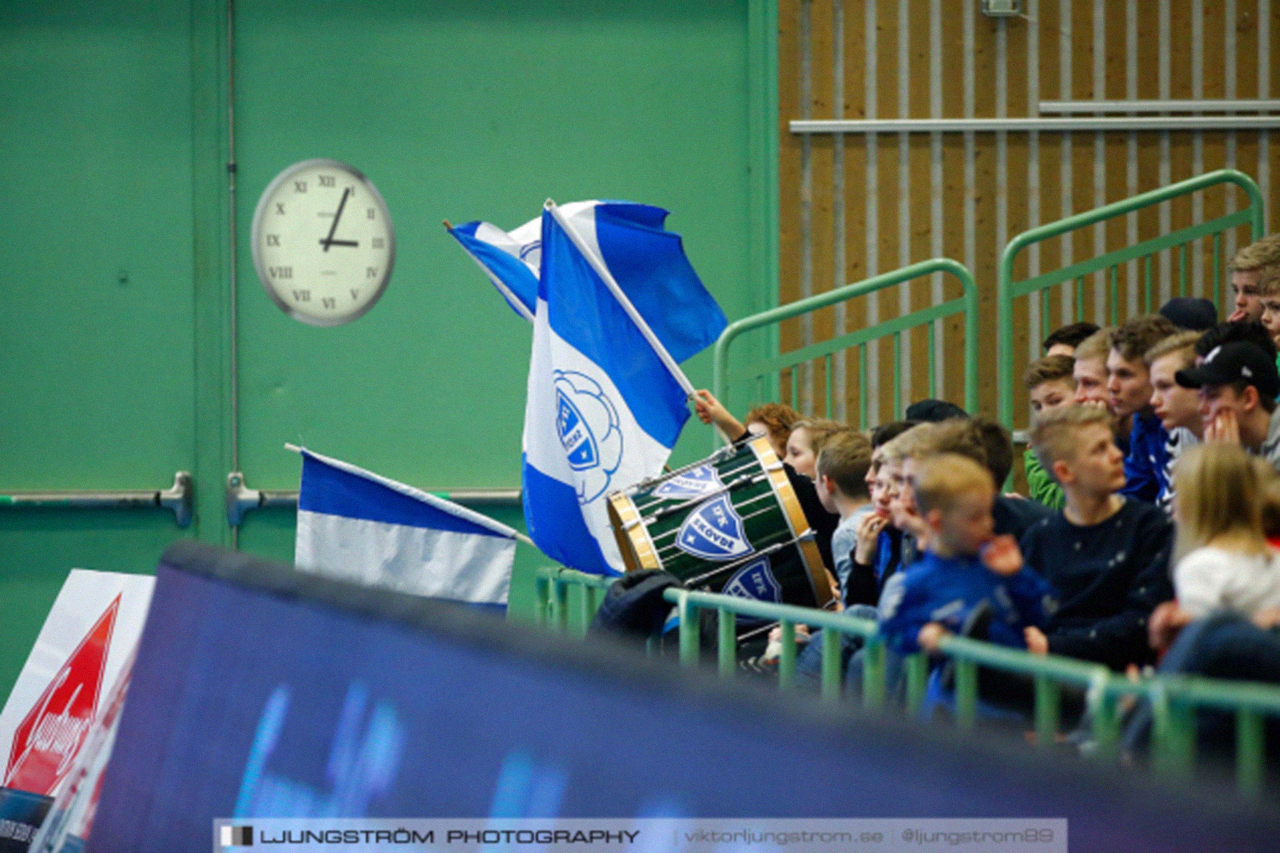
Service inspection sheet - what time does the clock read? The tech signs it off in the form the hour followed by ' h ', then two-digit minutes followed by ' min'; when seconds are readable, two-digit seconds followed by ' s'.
3 h 04 min
